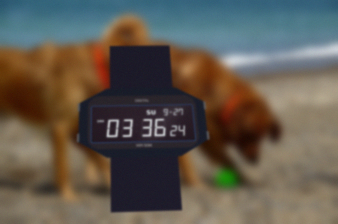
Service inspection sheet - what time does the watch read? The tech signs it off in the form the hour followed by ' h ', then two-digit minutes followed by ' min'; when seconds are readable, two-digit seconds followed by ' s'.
3 h 36 min 24 s
